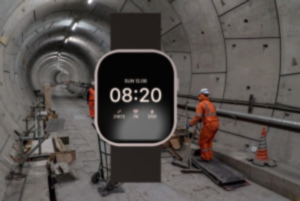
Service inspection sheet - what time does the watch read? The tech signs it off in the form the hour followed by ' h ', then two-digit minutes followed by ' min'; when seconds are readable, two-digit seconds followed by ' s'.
8 h 20 min
